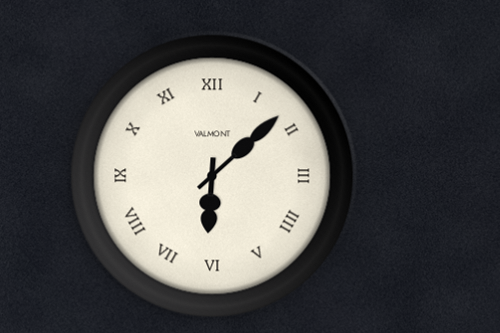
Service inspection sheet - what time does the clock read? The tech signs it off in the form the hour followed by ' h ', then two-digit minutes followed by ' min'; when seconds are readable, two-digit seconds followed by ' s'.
6 h 08 min
